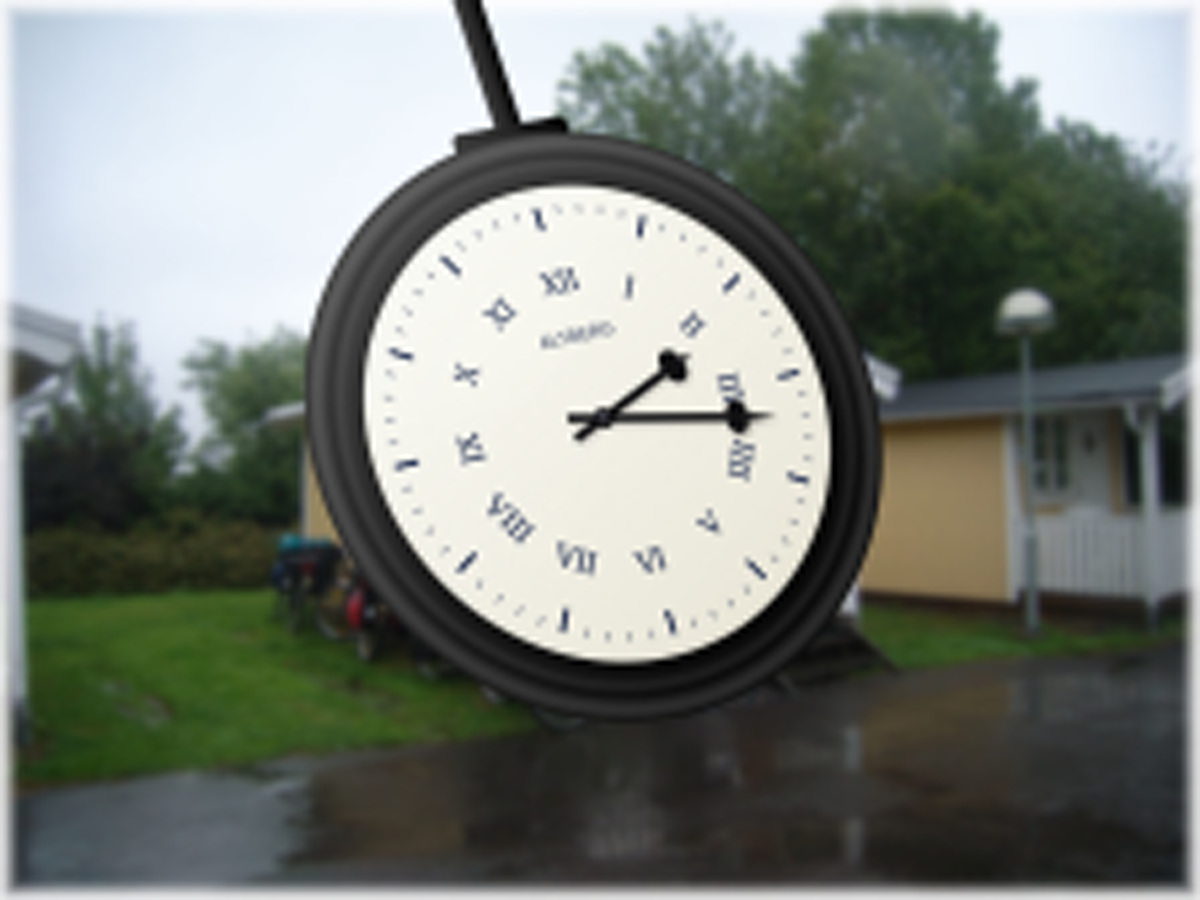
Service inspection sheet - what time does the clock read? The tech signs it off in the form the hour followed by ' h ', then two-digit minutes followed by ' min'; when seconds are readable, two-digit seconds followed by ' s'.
2 h 17 min
